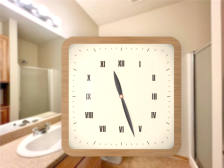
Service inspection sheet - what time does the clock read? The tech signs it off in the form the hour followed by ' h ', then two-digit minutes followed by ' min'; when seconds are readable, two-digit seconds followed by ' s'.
11 h 27 min
